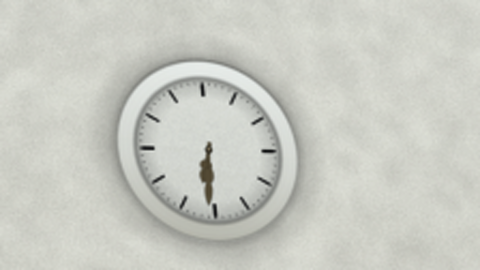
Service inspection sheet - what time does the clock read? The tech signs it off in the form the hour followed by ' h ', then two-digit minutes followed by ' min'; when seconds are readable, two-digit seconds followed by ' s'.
6 h 31 min
